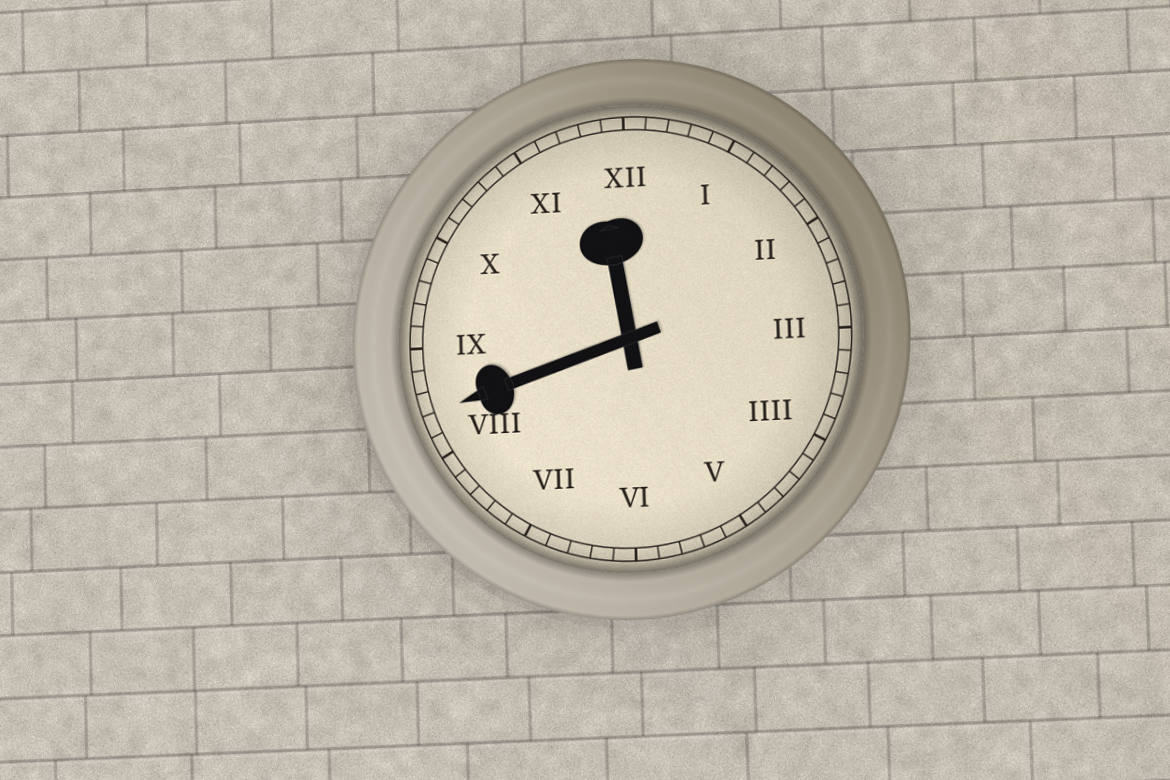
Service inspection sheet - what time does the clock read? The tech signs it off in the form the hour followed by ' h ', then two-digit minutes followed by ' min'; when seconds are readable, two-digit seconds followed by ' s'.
11 h 42 min
